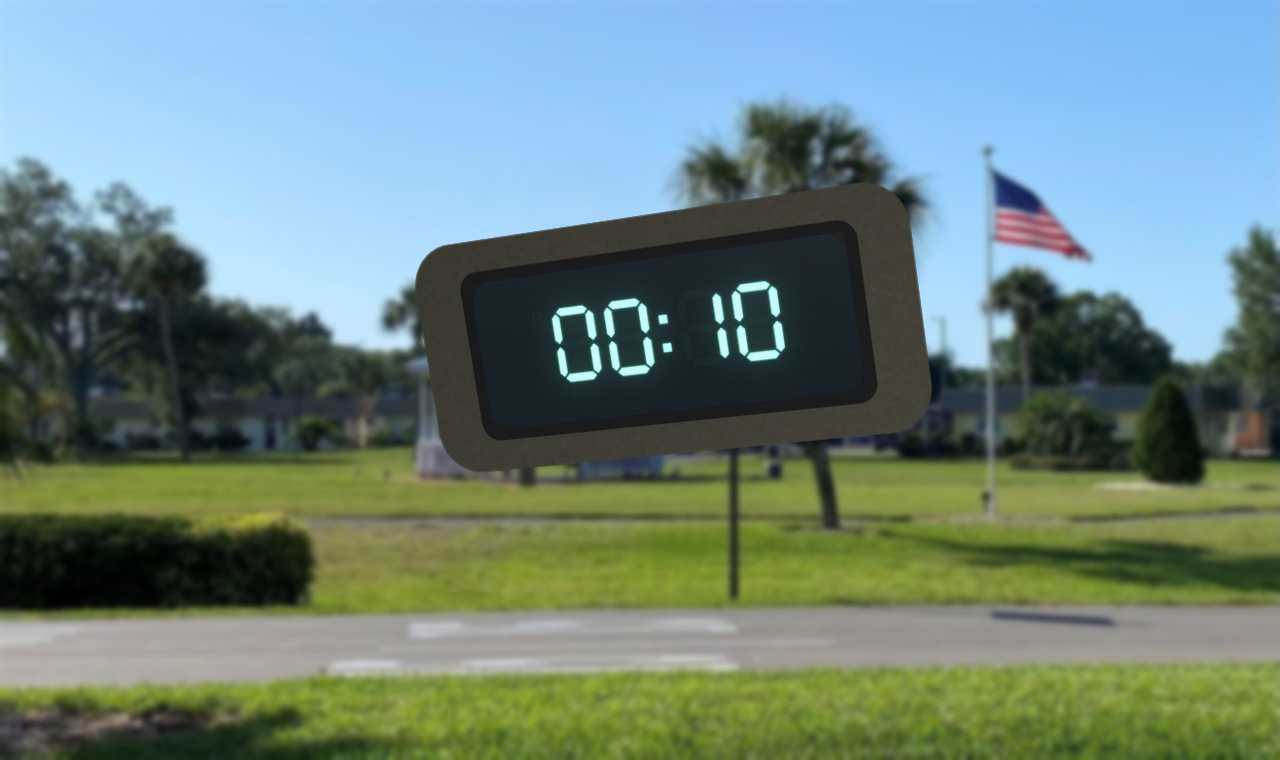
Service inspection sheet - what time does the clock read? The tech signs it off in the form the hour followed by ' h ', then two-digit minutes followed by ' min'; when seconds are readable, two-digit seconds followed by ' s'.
0 h 10 min
